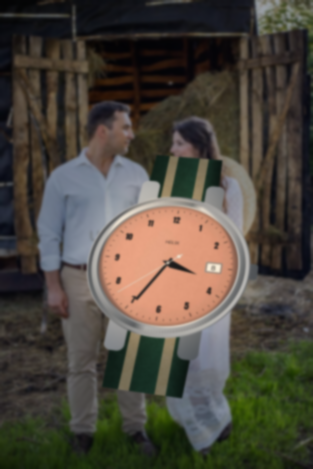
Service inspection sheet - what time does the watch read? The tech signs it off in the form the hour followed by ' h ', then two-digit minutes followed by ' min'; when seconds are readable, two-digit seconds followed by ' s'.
3 h 34 min 38 s
